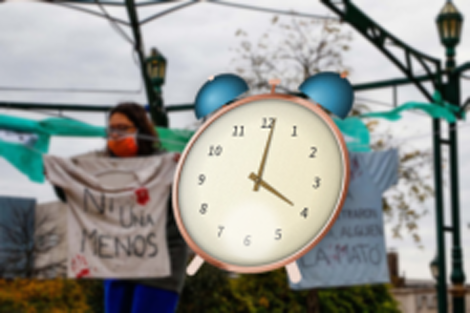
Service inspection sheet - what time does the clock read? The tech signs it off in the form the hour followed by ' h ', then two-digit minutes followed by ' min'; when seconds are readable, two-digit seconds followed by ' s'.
4 h 01 min
